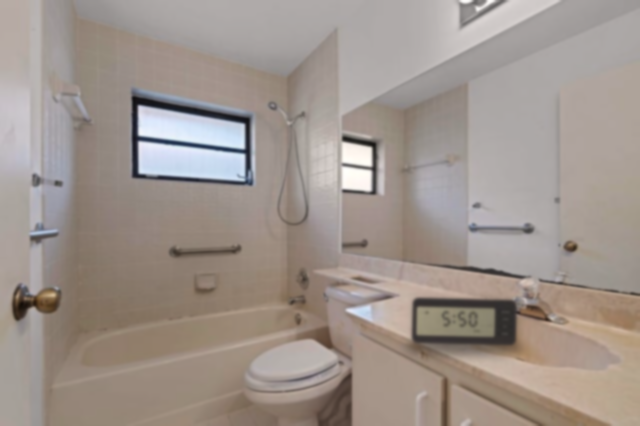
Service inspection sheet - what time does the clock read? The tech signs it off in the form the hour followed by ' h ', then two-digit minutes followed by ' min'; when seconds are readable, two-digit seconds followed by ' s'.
5 h 50 min
